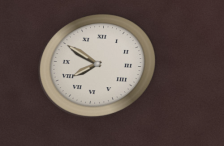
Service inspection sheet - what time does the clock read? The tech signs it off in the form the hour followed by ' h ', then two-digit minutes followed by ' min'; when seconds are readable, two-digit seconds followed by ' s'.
7 h 50 min
